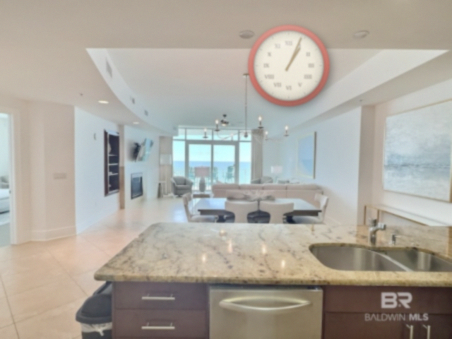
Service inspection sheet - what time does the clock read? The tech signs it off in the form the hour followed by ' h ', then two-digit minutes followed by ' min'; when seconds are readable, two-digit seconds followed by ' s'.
1 h 04 min
